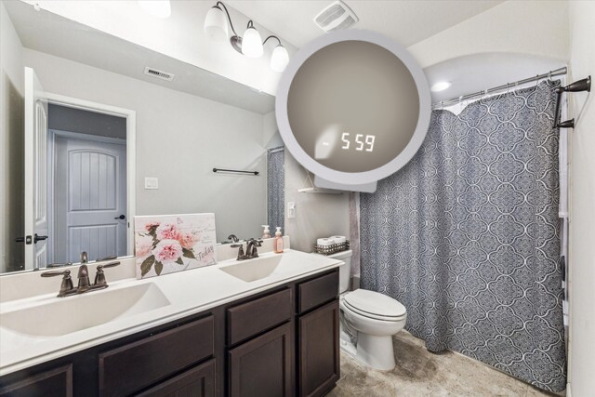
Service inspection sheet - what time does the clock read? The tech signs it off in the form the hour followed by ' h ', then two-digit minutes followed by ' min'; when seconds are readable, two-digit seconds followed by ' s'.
5 h 59 min
